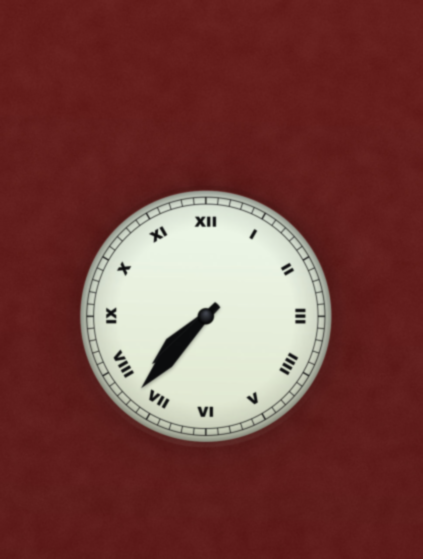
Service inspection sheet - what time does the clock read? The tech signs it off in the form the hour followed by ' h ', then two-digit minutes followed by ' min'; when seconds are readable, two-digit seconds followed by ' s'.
7 h 37 min
